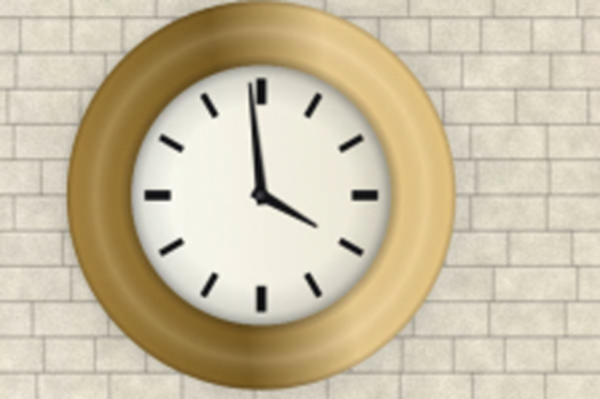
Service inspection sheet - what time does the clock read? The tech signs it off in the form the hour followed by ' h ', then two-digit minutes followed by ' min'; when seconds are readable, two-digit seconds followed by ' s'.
3 h 59 min
